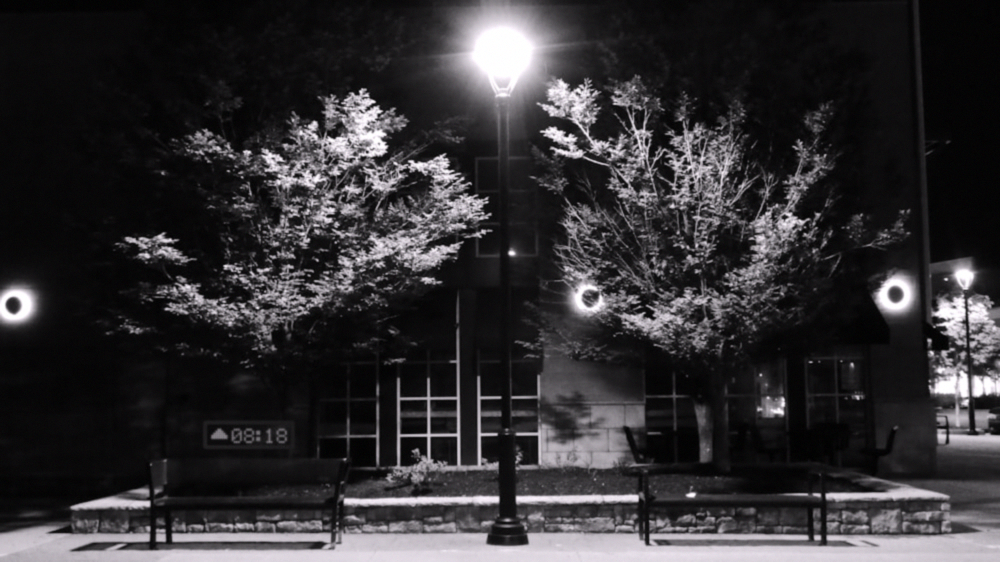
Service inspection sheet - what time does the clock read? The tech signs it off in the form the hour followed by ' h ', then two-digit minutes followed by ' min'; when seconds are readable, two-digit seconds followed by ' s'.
8 h 18 min
